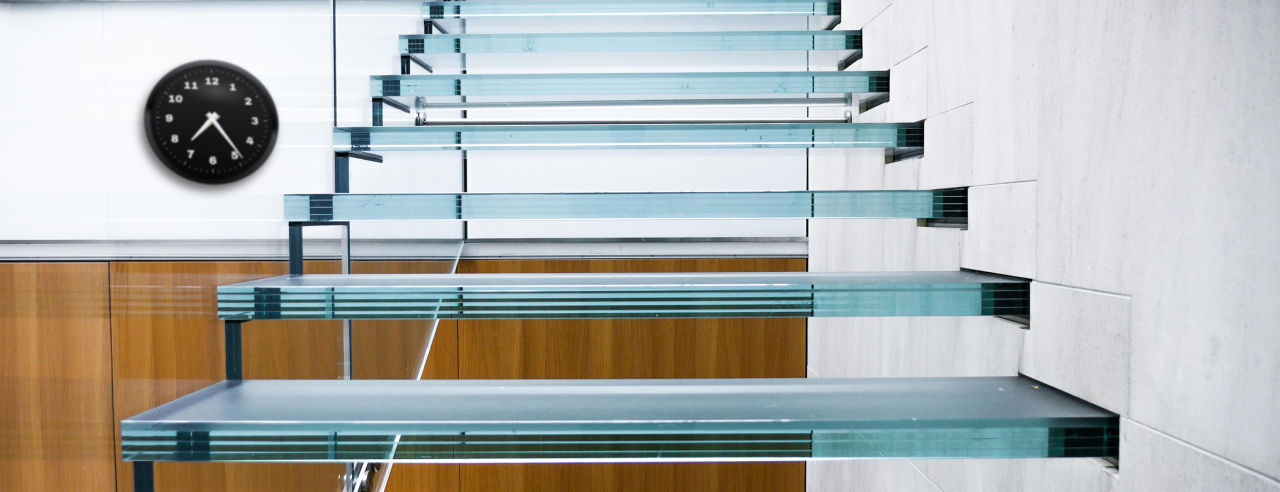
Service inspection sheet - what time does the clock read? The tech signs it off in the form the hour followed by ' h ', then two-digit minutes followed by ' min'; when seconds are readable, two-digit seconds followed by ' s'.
7 h 24 min
